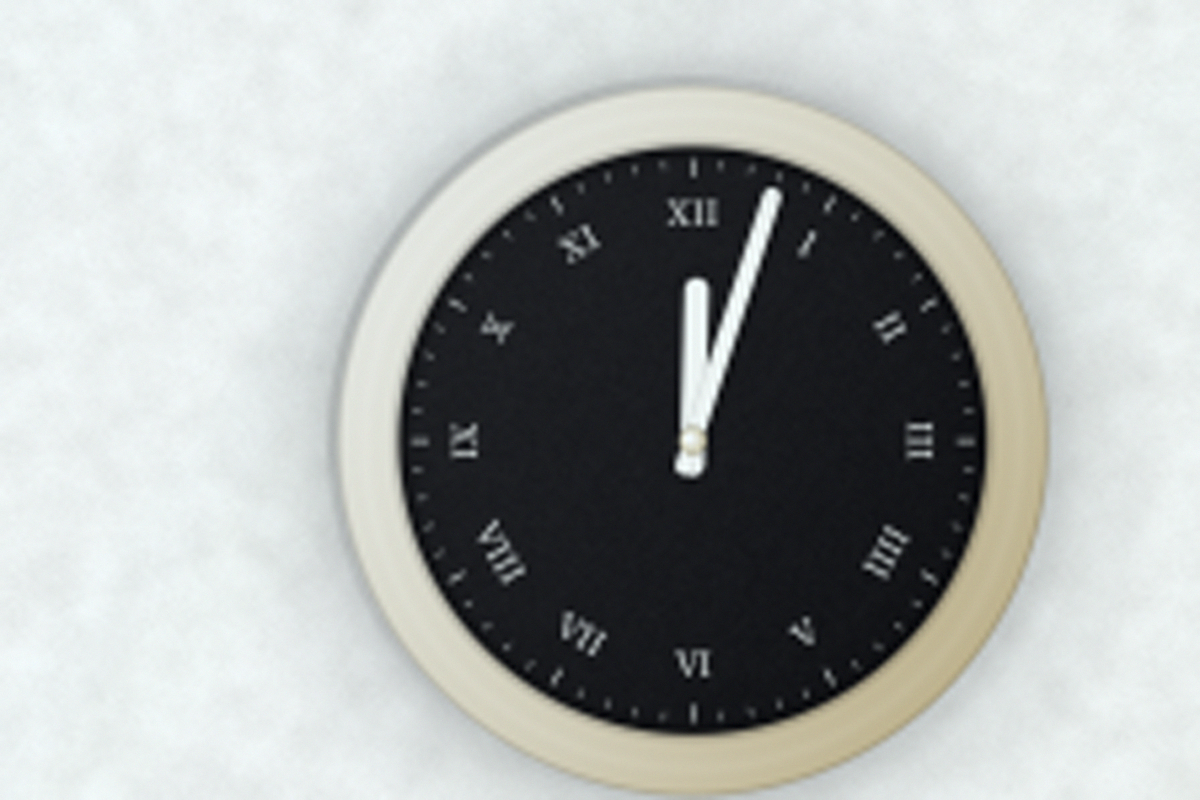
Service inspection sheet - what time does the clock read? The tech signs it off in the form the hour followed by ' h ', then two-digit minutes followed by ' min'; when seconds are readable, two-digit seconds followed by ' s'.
12 h 03 min
